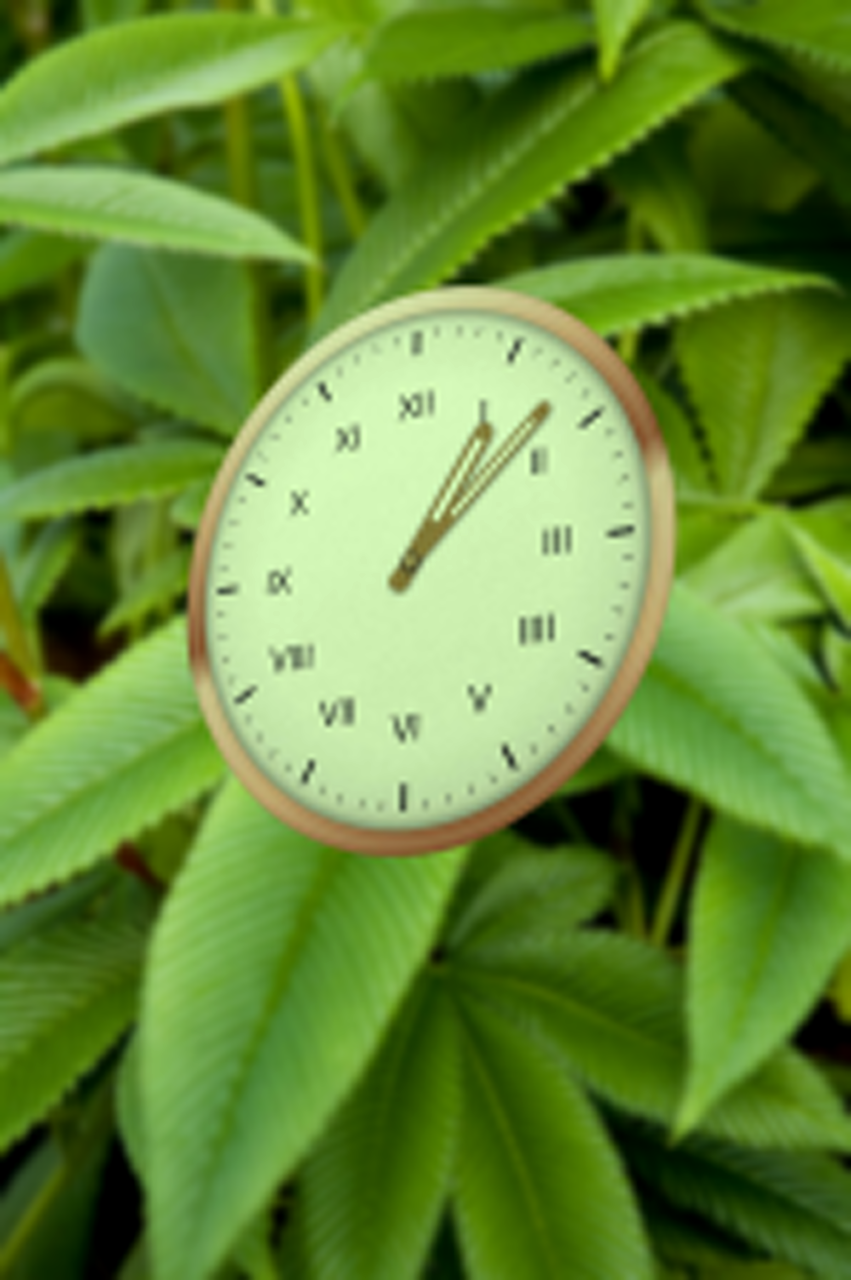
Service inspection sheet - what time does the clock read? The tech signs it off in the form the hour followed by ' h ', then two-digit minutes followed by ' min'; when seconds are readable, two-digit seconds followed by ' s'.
1 h 08 min
